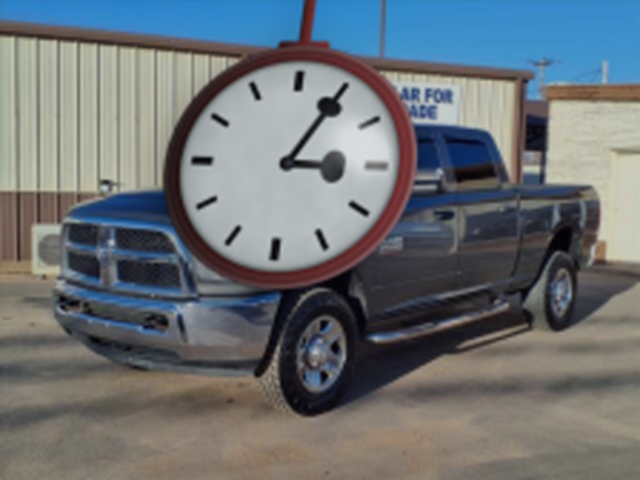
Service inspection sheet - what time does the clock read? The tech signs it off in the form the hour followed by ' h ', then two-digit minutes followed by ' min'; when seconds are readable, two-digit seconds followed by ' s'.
3 h 05 min
